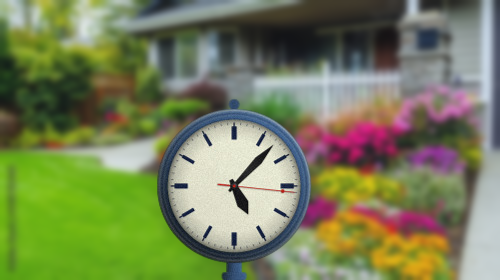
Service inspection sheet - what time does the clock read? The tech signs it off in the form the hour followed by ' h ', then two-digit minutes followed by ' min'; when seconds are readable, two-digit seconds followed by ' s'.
5 h 07 min 16 s
